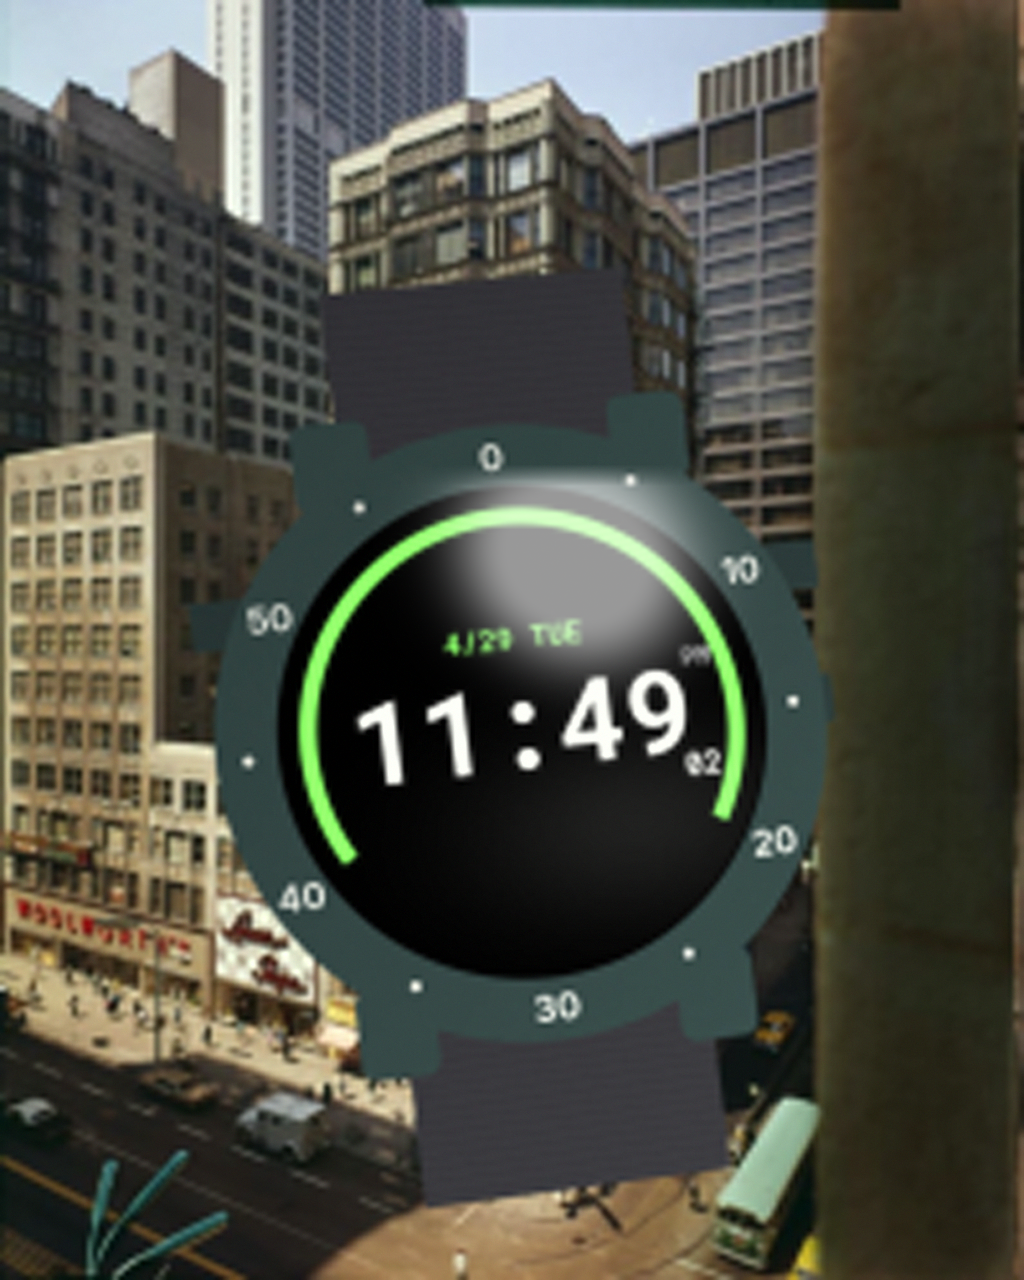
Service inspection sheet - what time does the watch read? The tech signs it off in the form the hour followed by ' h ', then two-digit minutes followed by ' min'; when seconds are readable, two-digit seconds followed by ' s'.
11 h 49 min
